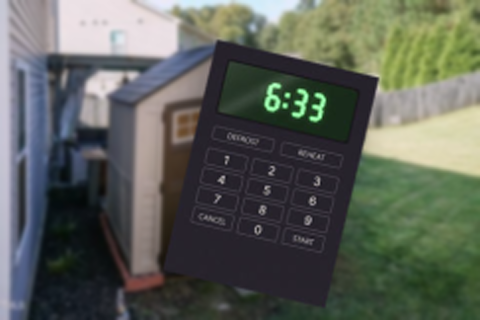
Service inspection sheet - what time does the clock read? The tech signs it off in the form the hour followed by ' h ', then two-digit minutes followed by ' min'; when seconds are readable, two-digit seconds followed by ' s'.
6 h 33 min
